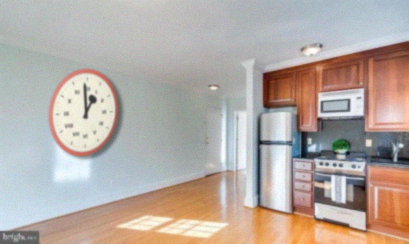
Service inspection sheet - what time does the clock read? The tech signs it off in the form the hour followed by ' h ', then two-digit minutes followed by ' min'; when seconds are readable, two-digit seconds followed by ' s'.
12 h 59 min
